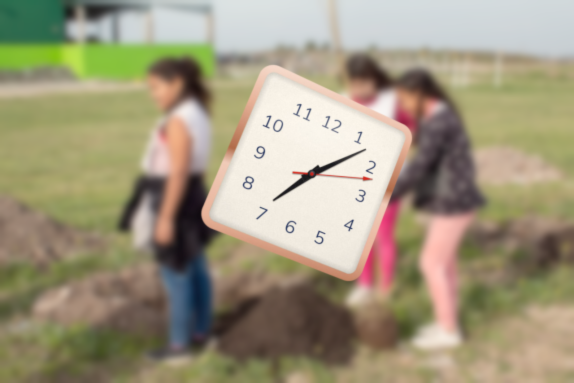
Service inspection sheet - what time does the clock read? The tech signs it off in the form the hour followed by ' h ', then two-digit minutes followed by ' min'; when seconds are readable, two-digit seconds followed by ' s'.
7 h 07 min 12 s
